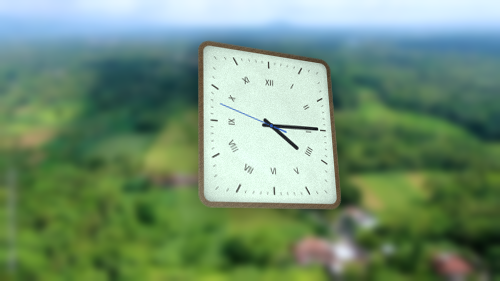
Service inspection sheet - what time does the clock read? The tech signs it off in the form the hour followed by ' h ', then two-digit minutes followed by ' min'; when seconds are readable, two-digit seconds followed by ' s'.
4 h 14 min 48 s
